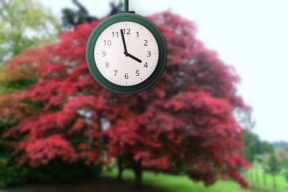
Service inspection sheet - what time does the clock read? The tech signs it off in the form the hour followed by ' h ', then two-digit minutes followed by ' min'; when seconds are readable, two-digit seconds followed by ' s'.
3 h 58 min
